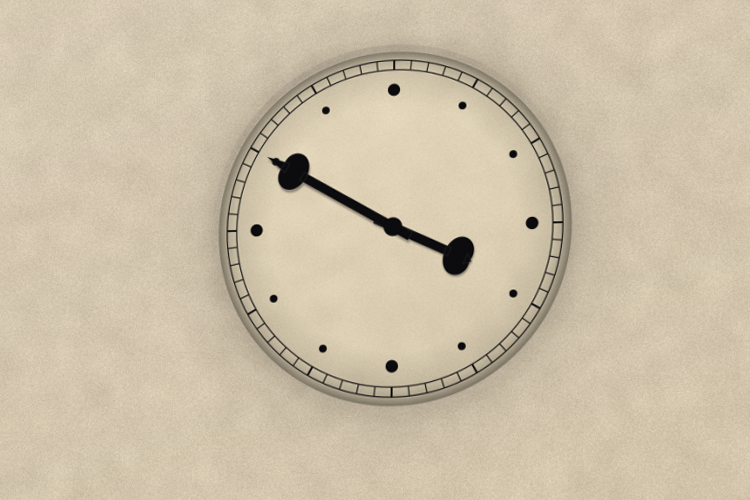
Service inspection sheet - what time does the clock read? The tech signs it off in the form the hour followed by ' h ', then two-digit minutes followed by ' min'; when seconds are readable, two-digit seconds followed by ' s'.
3 h 50 min
